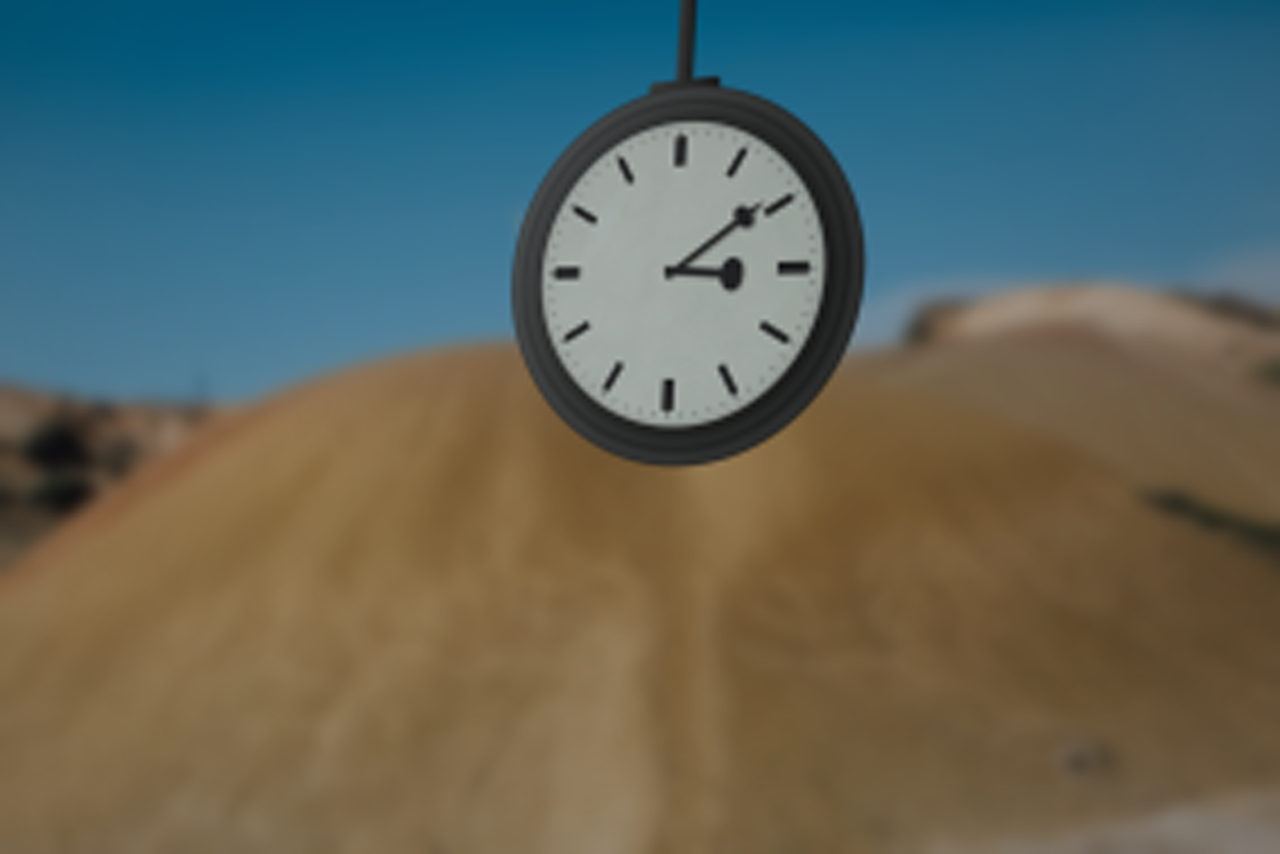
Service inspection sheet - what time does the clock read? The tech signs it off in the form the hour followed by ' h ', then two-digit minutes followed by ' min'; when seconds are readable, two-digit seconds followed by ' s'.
3 h 09 min
